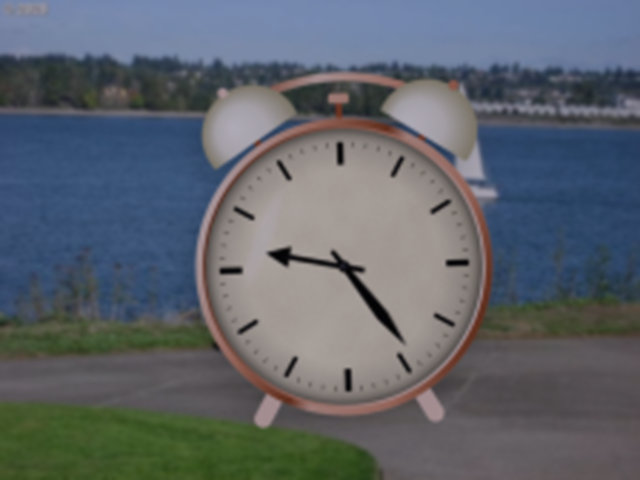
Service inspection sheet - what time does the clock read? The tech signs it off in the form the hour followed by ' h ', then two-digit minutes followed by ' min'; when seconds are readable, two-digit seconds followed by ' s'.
9 h 24 min
